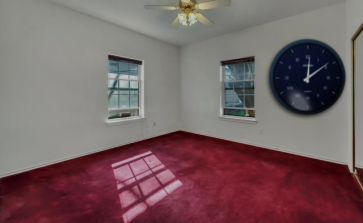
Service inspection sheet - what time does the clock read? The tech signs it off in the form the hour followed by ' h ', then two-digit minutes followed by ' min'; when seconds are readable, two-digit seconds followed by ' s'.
12 h 09 min
